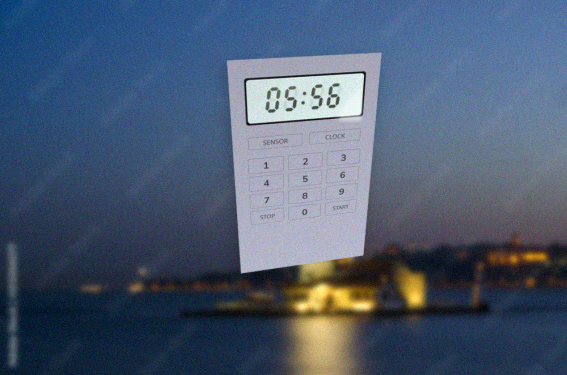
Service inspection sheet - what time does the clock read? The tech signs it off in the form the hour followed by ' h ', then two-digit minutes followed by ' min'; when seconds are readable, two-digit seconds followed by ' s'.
5 h 56 min
